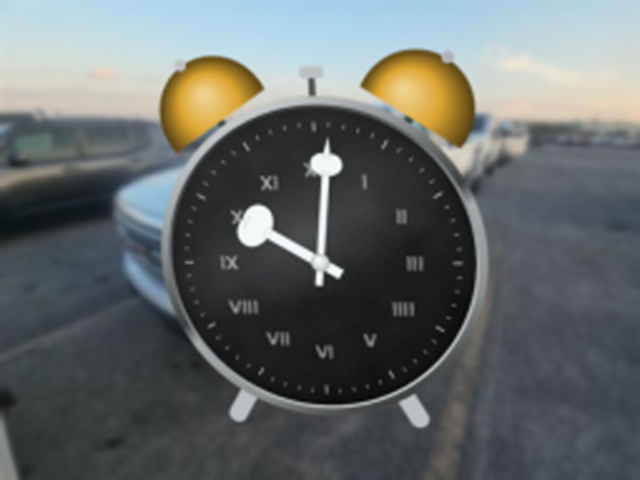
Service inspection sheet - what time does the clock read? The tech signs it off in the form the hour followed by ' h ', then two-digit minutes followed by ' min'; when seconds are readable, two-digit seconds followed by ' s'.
10 h 01 min
